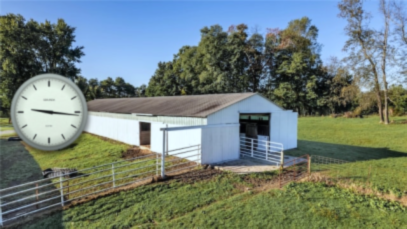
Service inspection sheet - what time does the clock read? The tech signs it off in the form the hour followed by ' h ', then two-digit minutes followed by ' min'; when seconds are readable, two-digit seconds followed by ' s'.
9 h 16 min
